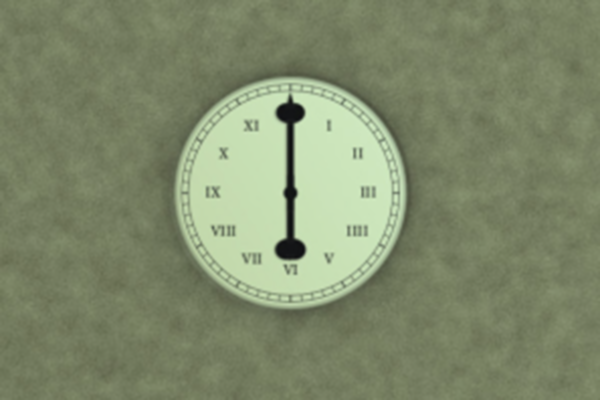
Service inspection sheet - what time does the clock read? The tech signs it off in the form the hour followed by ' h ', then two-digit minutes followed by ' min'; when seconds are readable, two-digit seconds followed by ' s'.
6 h 00 min
